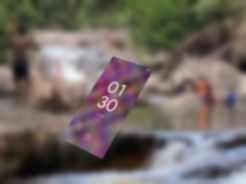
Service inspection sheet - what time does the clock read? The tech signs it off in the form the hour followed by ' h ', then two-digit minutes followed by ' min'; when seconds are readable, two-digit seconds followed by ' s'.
1 h 30 min
